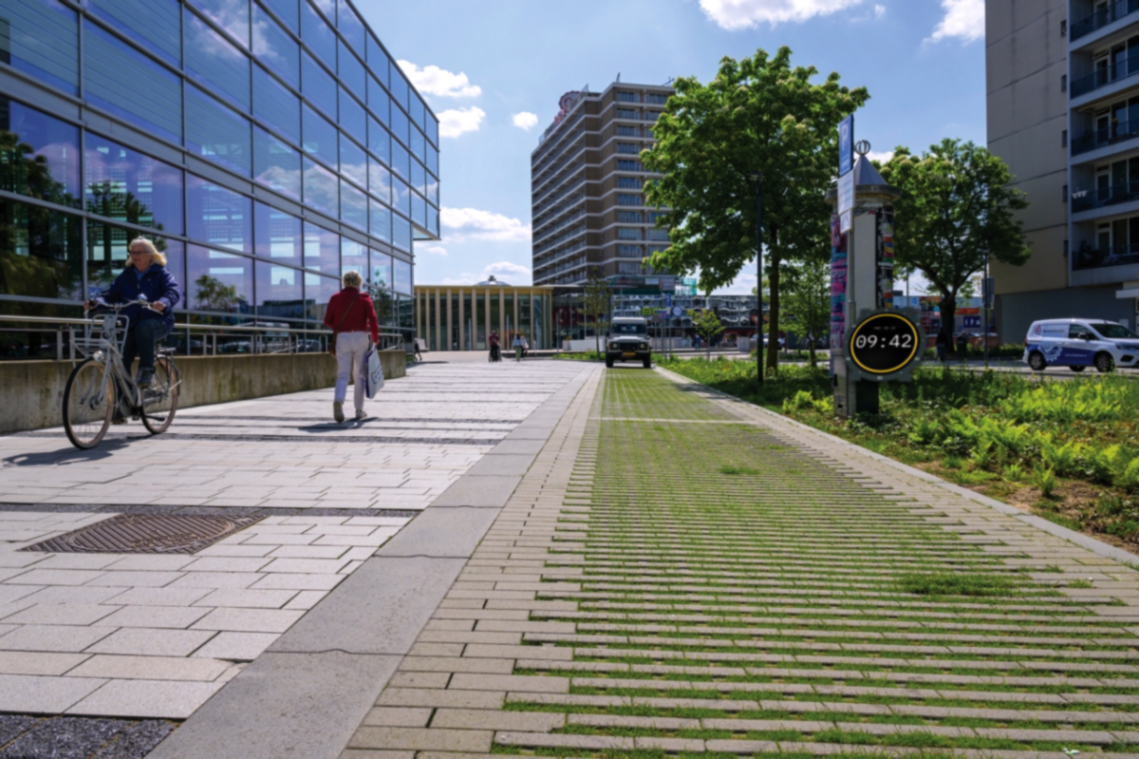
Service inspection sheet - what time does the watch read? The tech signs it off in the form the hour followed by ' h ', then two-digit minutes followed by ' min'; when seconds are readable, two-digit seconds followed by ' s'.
9 h 42 min
